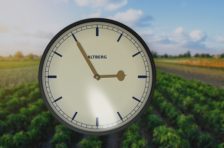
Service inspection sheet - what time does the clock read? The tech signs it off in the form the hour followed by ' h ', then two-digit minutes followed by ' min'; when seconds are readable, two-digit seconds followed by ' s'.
2 h 55 min
